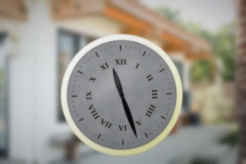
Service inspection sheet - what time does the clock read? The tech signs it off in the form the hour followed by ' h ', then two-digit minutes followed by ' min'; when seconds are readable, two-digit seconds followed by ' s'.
11 h 27 min
